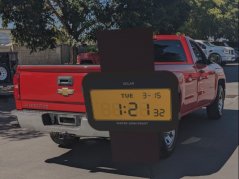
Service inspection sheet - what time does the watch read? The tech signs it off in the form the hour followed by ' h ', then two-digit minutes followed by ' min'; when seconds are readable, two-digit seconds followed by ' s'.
1 h 21 min 32 s
